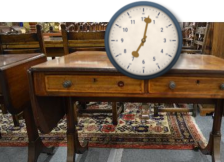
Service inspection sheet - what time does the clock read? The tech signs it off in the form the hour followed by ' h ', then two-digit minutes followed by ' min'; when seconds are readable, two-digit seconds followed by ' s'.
7 h 02 min
